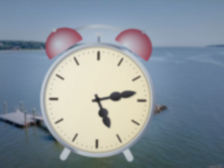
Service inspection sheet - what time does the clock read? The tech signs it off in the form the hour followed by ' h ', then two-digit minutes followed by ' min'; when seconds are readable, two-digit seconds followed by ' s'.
5 h 13 min
